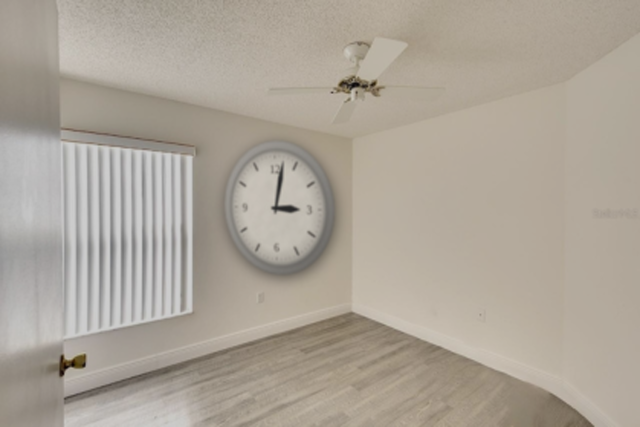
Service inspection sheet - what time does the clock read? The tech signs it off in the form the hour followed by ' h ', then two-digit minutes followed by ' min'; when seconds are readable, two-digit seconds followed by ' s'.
3 h 02 min
